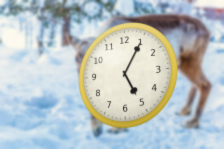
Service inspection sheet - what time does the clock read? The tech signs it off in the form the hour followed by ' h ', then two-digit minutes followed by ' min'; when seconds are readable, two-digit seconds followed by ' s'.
5 h 05 min
